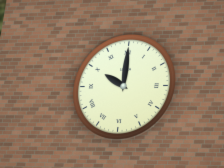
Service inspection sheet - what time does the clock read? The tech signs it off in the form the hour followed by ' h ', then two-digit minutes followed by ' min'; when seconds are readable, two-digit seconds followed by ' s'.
10 h 00 min
